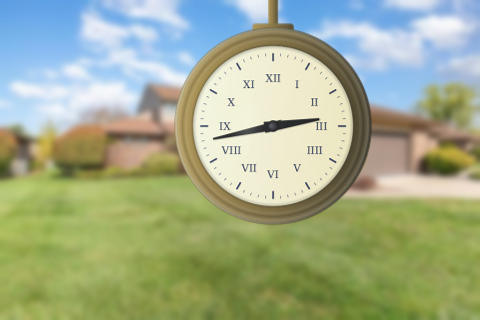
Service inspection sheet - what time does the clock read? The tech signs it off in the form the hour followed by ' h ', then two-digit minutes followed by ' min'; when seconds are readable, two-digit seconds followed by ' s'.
2 h 43 min
